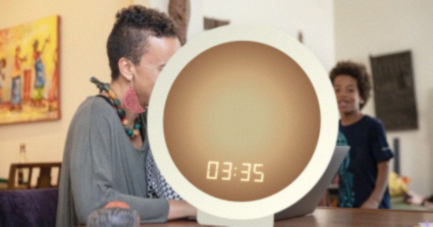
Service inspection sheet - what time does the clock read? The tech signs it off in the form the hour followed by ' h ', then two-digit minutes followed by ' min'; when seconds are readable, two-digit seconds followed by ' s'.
3 h 35 min
